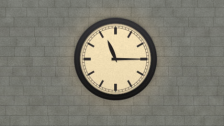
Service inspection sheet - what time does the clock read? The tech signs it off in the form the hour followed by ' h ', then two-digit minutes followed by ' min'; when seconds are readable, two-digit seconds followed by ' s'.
11 h 15 min
